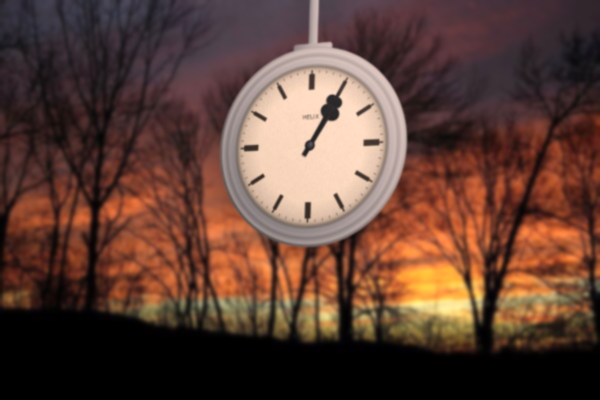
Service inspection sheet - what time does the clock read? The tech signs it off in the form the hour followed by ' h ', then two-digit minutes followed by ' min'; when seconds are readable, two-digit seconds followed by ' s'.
1 h 05 min
